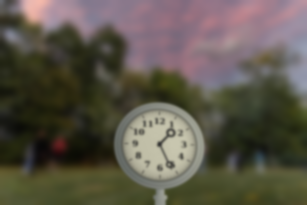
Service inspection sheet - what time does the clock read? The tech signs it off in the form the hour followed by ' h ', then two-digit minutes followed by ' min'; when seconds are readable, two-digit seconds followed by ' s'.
1 h 26 min
